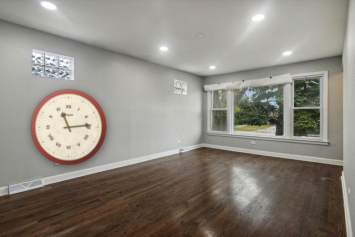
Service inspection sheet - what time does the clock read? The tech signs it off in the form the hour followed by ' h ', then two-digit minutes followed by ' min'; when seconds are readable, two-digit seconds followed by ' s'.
11 h 14 min
